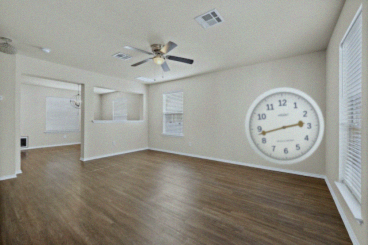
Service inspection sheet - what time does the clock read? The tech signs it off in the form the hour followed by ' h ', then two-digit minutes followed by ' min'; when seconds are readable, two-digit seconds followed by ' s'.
2 h 43 min
